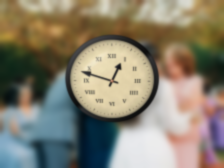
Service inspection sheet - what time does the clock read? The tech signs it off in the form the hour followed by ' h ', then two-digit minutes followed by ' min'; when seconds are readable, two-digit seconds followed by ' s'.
12 h 48 min
